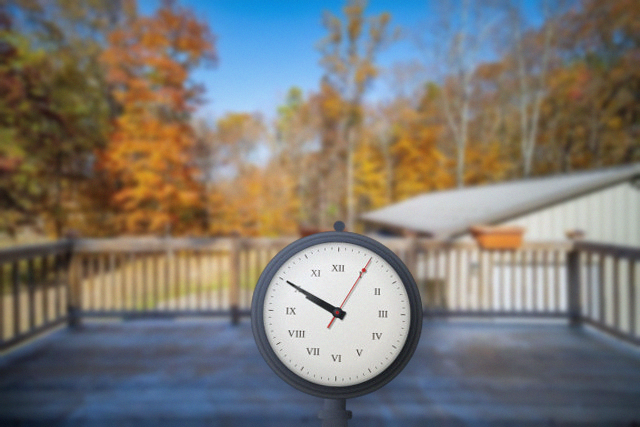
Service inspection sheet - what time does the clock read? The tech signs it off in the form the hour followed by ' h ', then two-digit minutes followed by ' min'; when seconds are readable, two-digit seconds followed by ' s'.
9 h 50 min 05 s
